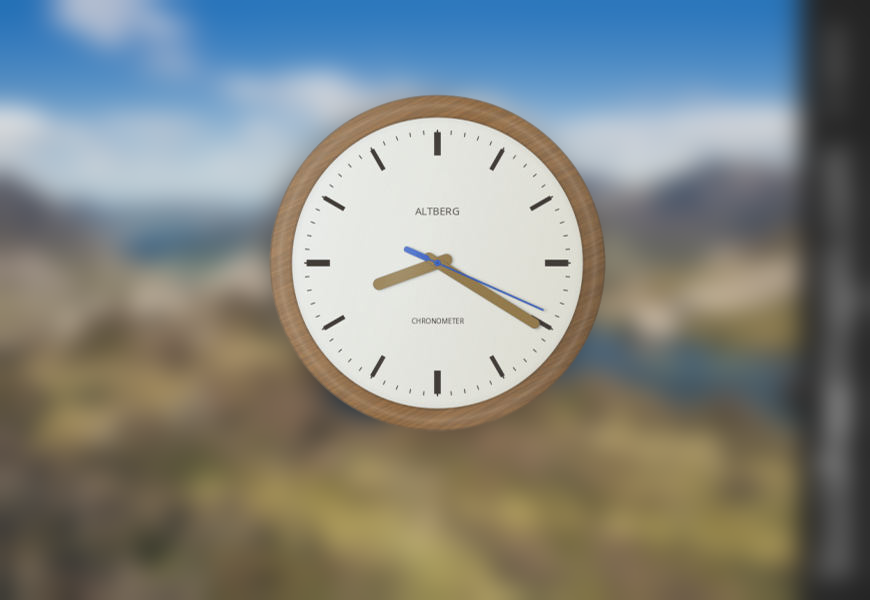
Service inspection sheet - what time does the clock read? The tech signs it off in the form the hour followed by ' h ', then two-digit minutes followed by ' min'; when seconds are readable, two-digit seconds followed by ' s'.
8 h 20 min 19 s
